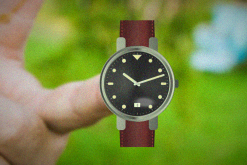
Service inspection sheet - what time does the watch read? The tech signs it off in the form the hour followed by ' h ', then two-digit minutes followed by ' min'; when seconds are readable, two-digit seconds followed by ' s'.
10 h 12 min
